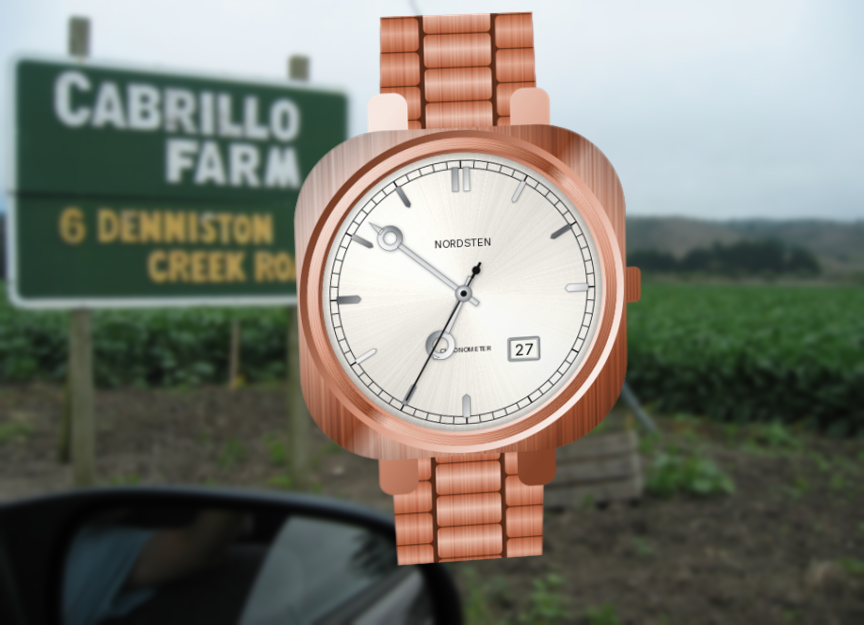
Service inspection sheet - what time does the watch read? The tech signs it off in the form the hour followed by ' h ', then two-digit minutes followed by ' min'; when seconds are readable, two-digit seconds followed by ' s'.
6 h 51 min 35 s
